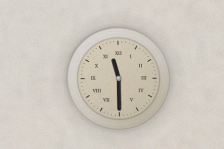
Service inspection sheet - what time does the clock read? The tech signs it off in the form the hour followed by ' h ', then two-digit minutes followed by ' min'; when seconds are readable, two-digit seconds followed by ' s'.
11 h 30 min
